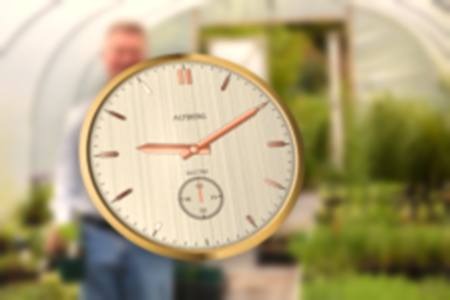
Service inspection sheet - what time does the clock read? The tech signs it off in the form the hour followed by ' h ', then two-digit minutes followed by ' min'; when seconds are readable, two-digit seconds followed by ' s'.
9 h 10 min
